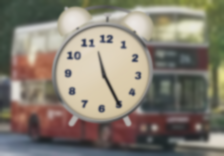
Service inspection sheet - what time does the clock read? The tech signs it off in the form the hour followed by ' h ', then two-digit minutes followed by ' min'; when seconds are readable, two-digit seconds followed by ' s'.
11 h 25 min
